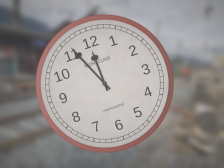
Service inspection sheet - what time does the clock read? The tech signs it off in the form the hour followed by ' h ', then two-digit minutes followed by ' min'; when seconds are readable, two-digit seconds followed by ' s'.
11 h 56 min
